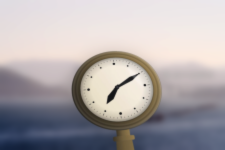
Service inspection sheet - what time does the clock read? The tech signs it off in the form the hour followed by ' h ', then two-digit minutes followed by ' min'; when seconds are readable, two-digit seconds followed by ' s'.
7 h 10 min
